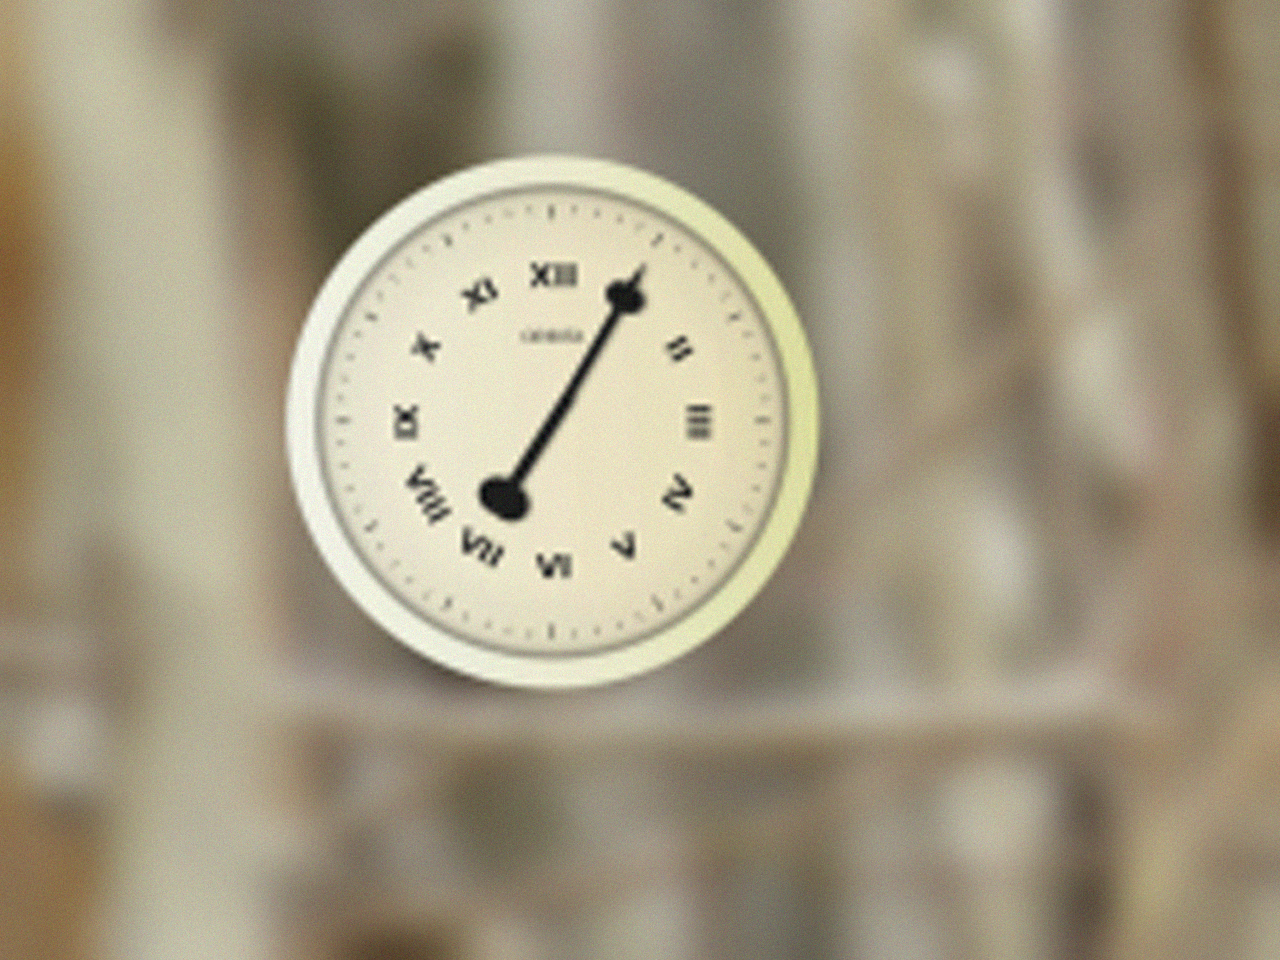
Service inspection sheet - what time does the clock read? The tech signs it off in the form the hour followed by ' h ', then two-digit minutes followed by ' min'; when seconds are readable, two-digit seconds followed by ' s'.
7 h 05 min
